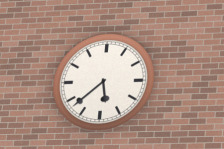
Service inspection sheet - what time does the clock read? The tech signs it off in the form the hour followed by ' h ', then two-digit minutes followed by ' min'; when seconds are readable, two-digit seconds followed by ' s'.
5 h 38 min
